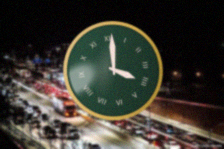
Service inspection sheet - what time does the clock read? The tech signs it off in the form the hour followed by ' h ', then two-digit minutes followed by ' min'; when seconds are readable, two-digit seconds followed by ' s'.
4 h 01 min
